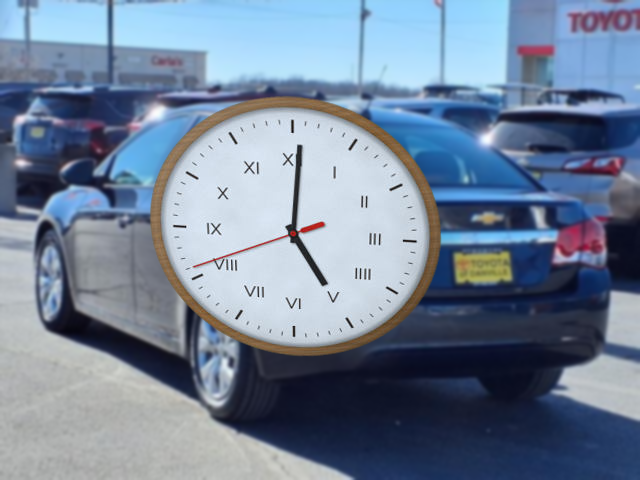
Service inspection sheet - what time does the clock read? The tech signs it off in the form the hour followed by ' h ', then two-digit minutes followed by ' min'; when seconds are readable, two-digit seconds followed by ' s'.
5 h 00 min 41 s
